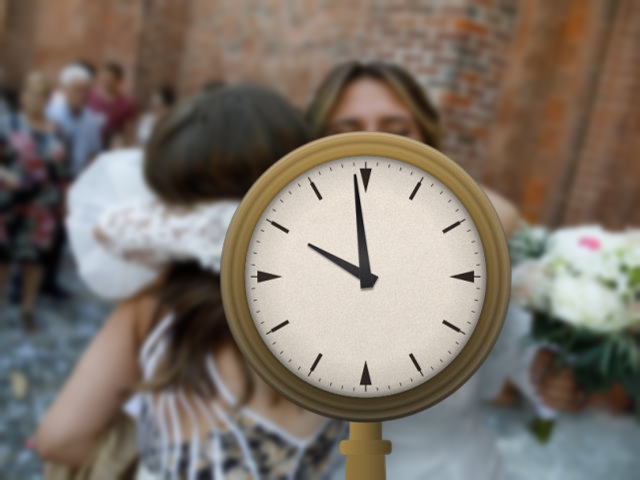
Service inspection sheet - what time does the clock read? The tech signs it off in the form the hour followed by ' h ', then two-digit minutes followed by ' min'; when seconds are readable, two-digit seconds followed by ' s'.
9 h 59 min
